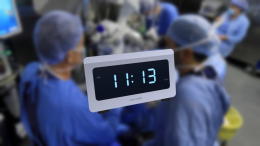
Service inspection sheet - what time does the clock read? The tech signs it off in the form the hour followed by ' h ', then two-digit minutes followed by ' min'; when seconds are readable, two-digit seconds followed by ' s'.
11 h 13 min
